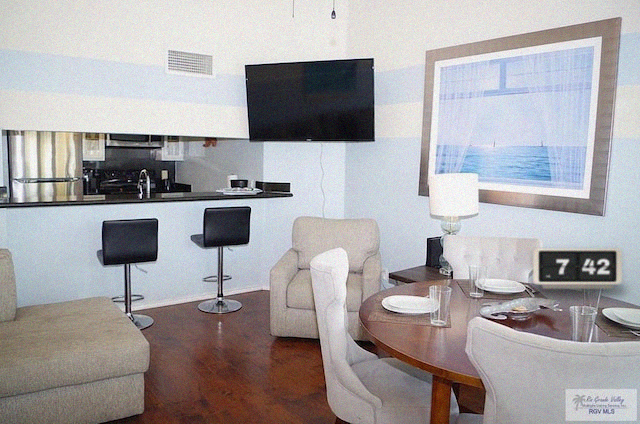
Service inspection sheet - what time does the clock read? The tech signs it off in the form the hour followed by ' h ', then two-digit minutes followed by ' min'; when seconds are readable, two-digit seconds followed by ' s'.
7 h 42 min
